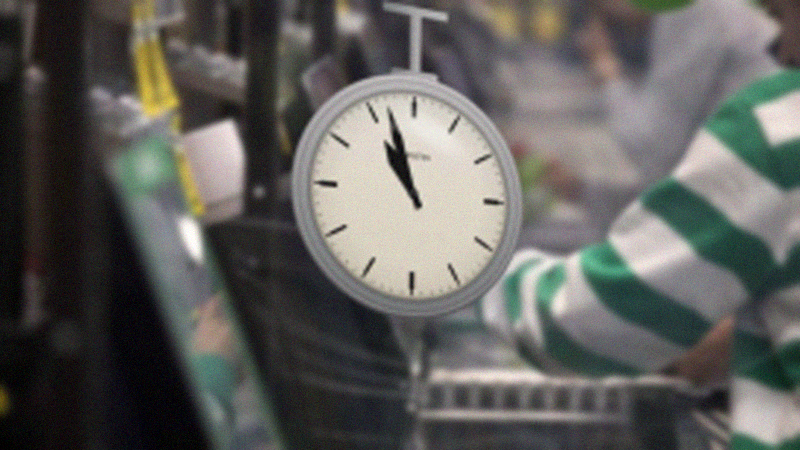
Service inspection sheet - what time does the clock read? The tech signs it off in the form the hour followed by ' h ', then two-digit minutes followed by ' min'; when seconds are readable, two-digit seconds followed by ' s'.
10 h 57 min
